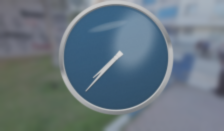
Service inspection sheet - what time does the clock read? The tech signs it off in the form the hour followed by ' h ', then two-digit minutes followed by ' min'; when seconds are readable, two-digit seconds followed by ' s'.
7 h 37 min
